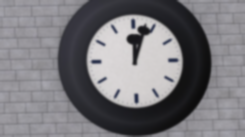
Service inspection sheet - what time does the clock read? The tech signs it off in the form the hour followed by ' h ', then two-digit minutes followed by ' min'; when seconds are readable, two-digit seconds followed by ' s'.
12 h 03 min
